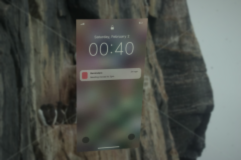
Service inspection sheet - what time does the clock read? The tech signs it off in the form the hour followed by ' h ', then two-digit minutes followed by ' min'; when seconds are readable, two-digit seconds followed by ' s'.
0 h 40 min
